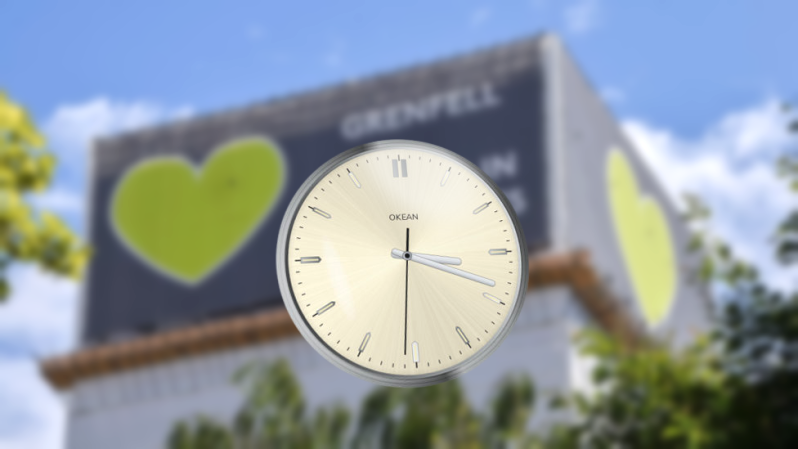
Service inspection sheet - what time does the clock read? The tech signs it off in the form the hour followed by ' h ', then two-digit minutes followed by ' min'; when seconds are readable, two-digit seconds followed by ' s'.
3 h 18 min 31 s
